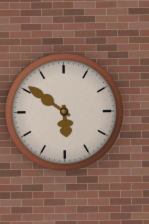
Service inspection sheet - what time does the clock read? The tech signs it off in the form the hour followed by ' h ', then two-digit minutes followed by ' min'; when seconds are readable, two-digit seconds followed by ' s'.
5 h 51 min
